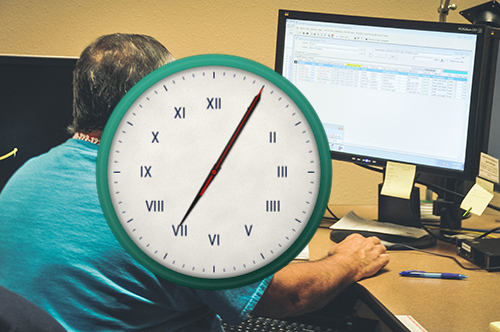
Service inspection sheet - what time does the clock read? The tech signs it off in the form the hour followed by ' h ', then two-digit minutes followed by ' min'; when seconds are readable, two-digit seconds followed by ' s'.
7 h 05 min 05 s
